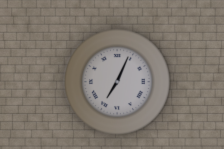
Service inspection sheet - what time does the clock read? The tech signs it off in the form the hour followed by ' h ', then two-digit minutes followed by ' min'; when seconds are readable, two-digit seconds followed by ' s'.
7 h 04 min
